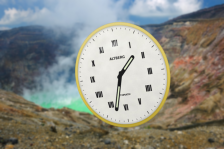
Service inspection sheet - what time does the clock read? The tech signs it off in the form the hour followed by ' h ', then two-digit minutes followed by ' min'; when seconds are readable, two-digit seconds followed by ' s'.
1 h 33 min
